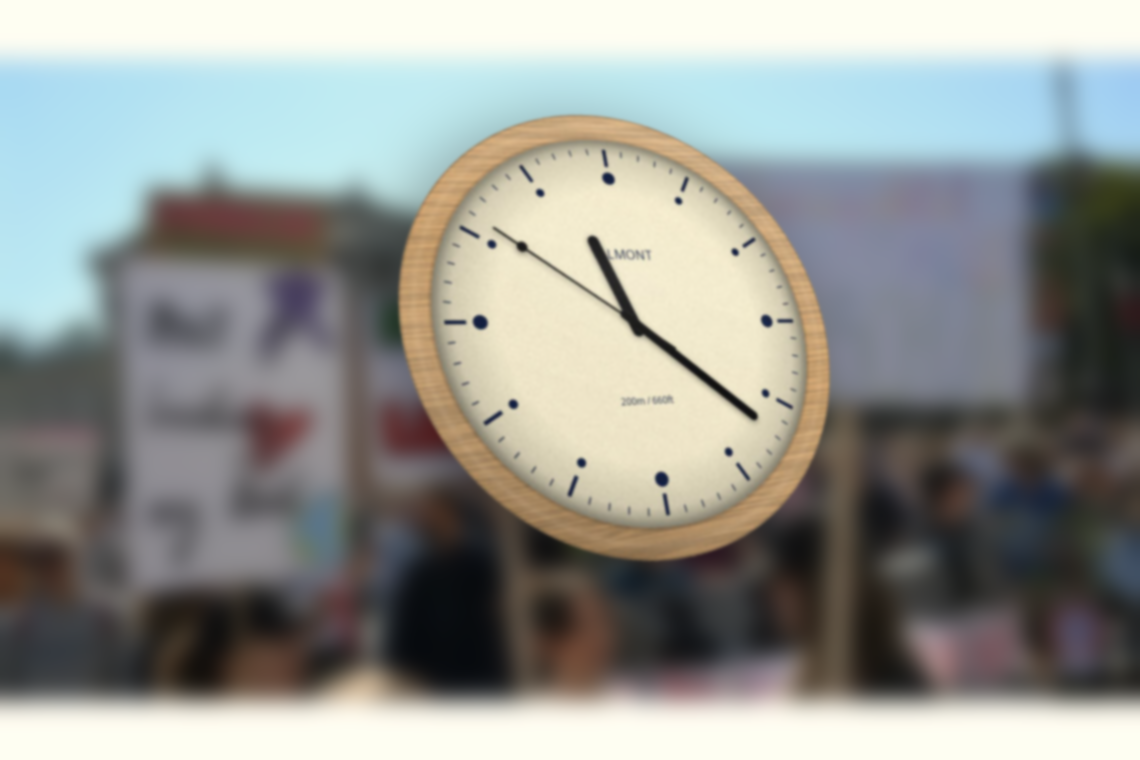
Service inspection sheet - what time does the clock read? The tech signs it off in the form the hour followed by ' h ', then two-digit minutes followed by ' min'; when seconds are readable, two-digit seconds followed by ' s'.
11 h 21 min 51 s
